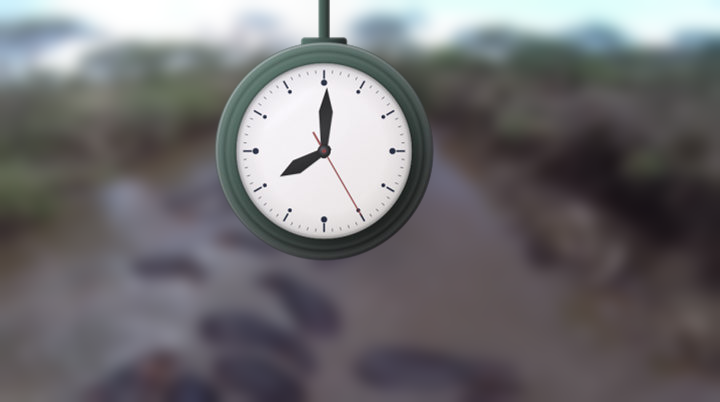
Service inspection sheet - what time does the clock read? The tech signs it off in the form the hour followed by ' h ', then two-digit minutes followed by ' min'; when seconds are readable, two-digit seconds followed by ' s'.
8 h 00 min 25 s
